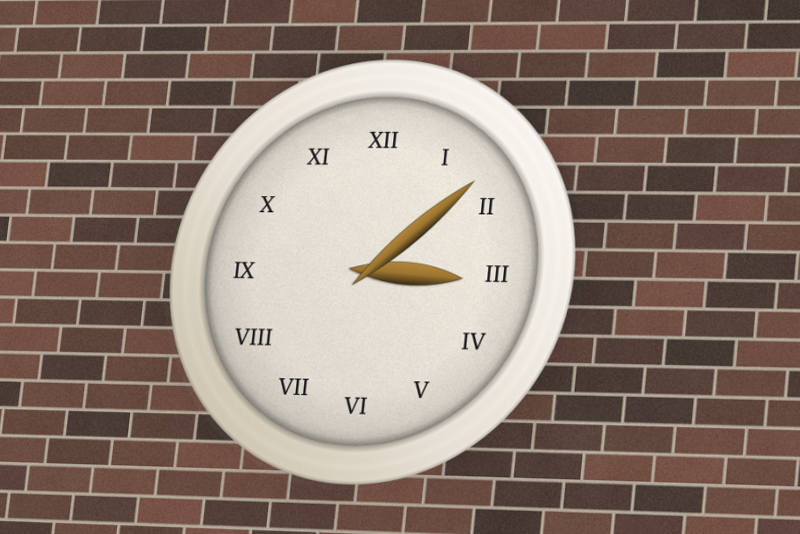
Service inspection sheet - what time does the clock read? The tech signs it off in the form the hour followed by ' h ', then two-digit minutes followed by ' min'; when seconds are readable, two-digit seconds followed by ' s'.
3 h 08 min
